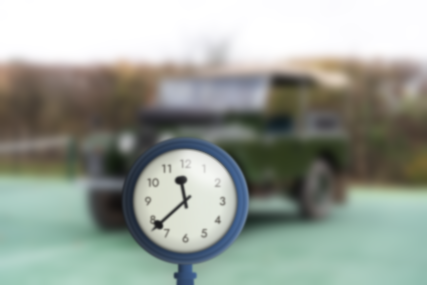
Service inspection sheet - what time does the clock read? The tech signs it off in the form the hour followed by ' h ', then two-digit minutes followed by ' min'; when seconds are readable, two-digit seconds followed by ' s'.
11 h 38 min
